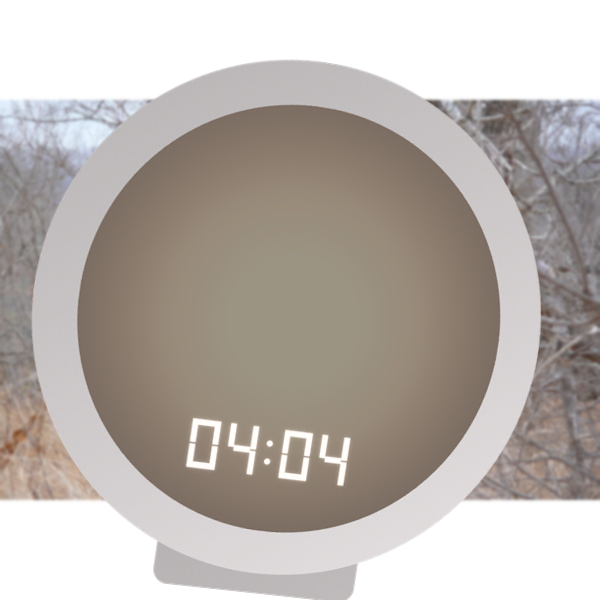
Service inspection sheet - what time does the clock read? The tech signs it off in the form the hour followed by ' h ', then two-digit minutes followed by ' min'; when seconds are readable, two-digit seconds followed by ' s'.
4 h 04 min
